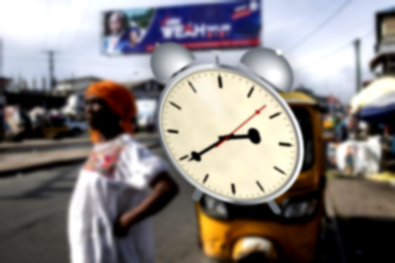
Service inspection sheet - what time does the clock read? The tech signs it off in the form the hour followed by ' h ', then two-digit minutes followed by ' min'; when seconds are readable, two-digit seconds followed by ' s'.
2 h 39 min 08 s
